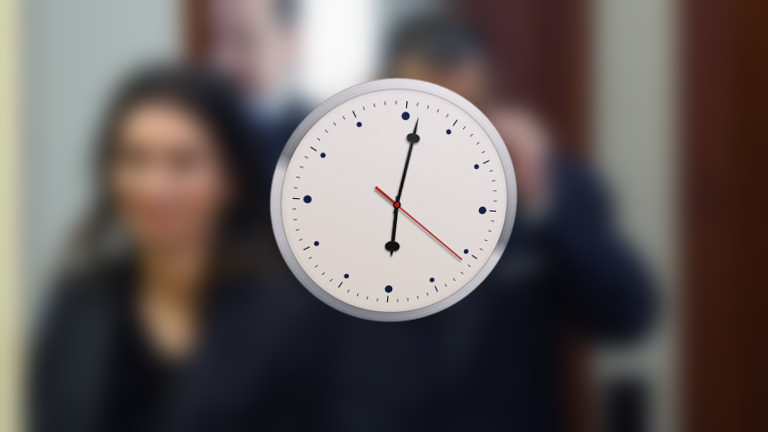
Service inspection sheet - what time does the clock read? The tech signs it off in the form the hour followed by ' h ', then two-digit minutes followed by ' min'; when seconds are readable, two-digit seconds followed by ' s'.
6 h 01 min 21 s
